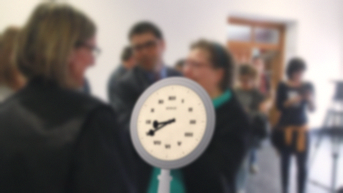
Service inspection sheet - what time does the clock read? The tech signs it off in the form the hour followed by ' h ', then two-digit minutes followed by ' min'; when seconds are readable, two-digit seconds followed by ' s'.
8 h 40 min
